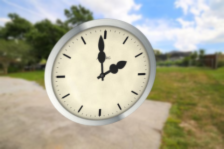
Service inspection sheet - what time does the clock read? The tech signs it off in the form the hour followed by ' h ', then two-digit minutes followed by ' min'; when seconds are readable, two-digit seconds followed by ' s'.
1 h 59 min
